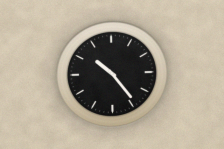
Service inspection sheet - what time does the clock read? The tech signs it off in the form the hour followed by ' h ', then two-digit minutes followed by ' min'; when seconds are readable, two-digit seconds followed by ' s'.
10 h 24 min
